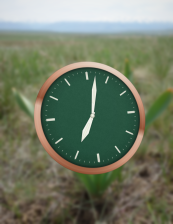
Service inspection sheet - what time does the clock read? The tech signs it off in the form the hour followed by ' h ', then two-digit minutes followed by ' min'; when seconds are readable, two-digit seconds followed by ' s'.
7 h 02 min
